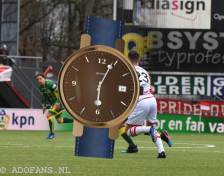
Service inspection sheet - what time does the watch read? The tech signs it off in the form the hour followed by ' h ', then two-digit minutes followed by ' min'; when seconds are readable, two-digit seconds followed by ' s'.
6 h 04 min
